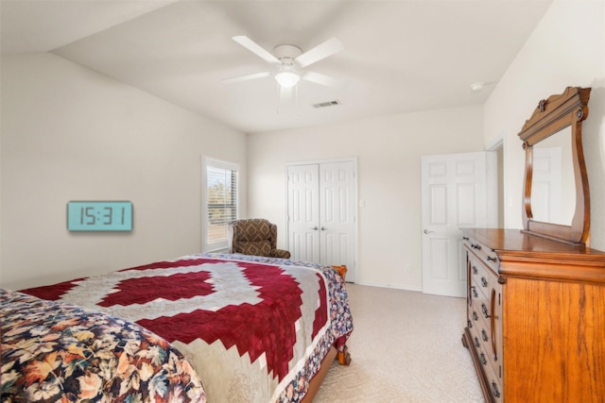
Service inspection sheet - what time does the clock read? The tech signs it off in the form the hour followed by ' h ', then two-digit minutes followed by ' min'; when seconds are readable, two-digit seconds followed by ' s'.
15 h 31 min
